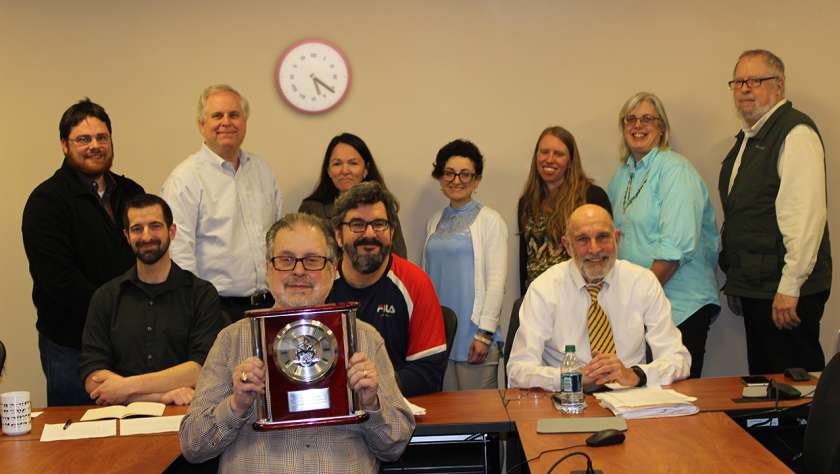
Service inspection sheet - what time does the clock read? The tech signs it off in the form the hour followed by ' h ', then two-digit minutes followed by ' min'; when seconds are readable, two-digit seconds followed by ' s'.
5 h 21 min
